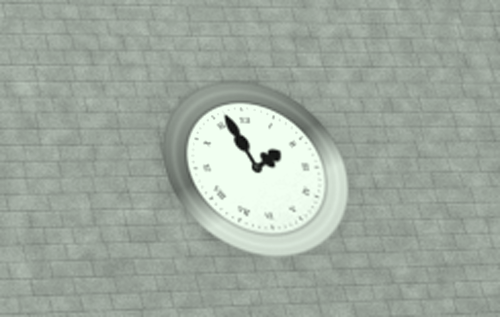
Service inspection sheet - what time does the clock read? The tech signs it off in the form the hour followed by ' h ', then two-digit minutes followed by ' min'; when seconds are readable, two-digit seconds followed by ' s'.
1 h 57 min
